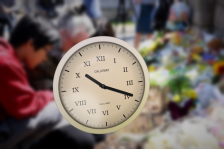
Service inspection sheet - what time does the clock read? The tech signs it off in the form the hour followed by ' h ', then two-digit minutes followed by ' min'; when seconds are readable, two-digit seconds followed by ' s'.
10 h 19 min
